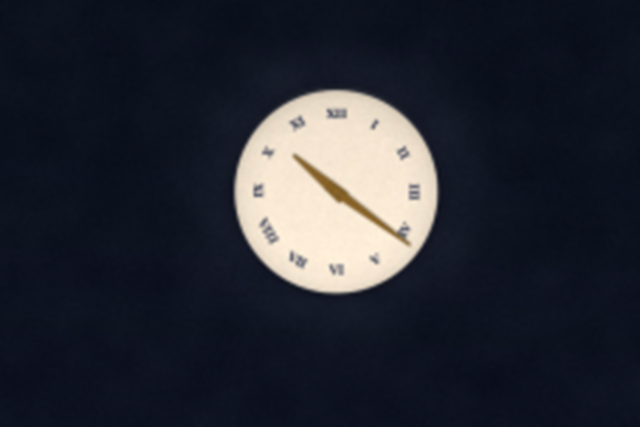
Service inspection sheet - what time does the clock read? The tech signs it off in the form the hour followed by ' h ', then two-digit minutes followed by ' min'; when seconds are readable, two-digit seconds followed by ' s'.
10 h 21 min
